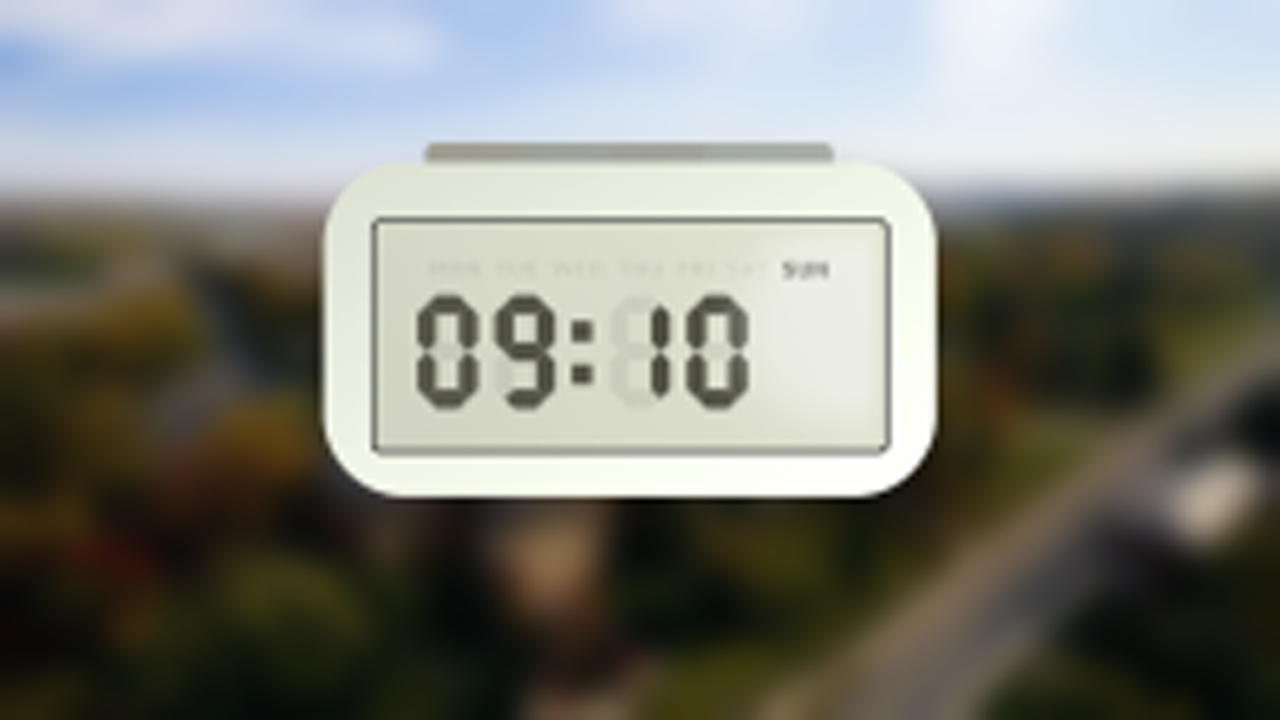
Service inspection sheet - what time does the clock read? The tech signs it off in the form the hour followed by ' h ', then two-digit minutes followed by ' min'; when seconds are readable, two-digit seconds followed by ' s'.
9 h 10 min
